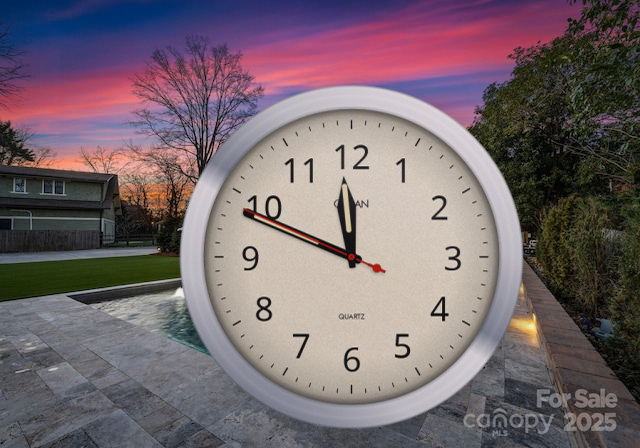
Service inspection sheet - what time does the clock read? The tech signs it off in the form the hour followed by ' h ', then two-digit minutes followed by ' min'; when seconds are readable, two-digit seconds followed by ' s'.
11 h 48 min 49 s
